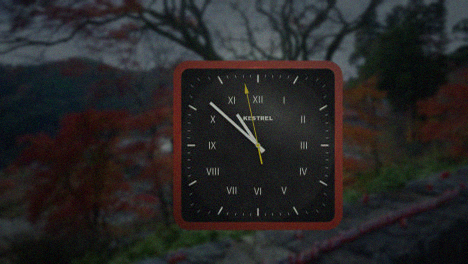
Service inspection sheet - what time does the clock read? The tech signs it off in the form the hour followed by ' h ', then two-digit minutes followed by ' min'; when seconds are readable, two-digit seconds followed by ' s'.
10 h 51 min 58 s
